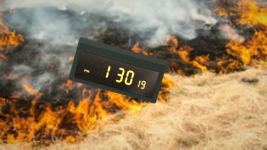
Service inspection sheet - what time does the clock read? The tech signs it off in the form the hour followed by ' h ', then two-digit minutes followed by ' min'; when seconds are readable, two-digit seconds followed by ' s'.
1 h 30 min 19 s
